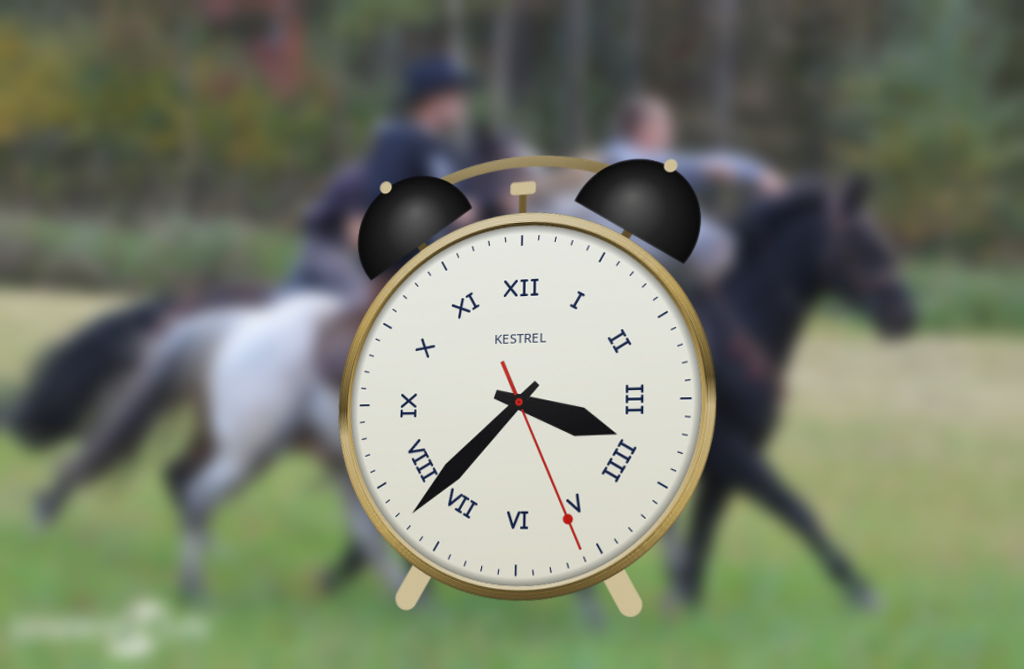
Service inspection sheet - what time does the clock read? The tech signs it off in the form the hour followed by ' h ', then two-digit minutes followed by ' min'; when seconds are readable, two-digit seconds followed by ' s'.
3 h 37 min 26 s
